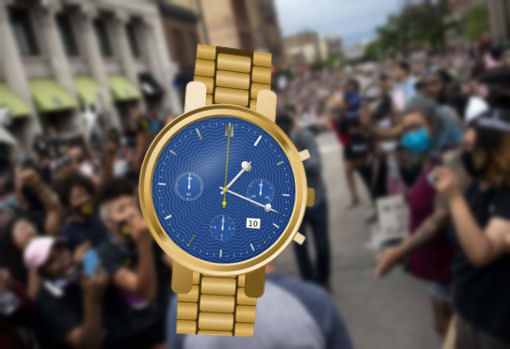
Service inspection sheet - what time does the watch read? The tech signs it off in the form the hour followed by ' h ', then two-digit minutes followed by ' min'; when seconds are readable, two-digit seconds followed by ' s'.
1 h 18 min
